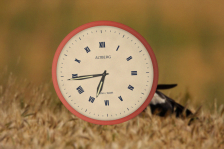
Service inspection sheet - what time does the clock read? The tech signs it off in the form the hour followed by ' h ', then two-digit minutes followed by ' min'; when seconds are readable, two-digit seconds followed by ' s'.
6 h 44 min
